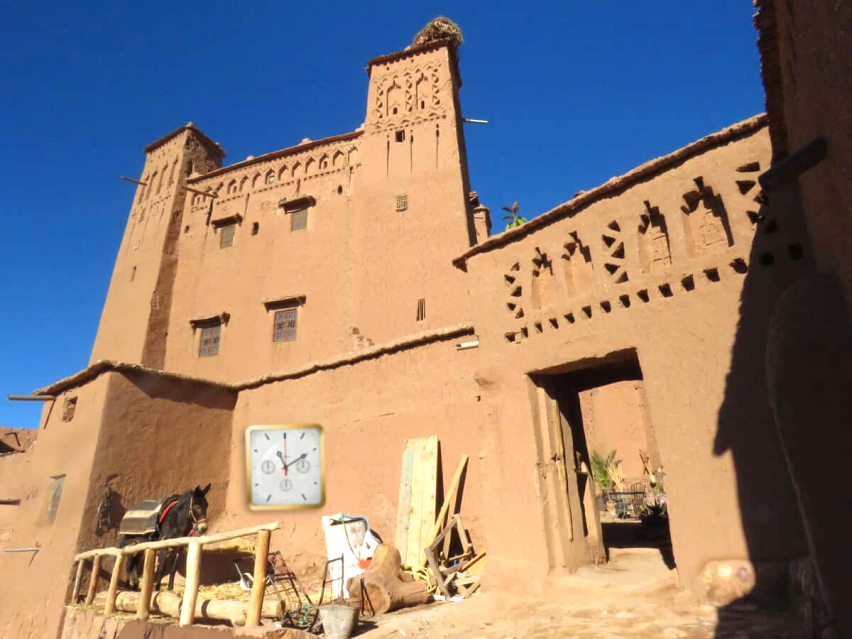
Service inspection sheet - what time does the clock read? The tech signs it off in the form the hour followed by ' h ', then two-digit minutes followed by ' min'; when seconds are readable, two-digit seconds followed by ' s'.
11 h 10 min
